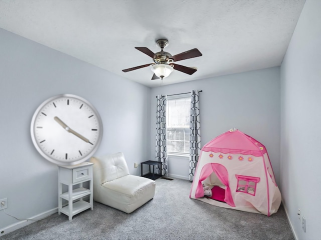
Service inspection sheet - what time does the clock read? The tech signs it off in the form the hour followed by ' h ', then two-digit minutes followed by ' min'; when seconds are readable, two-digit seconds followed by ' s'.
10 h 20 min
